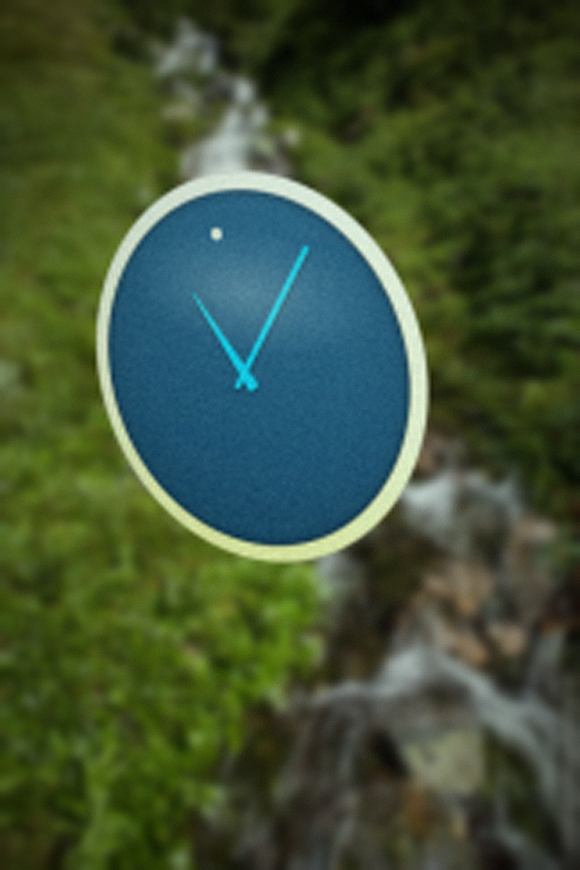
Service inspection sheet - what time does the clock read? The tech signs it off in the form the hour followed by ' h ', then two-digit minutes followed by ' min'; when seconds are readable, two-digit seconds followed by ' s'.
11 h 07 min
